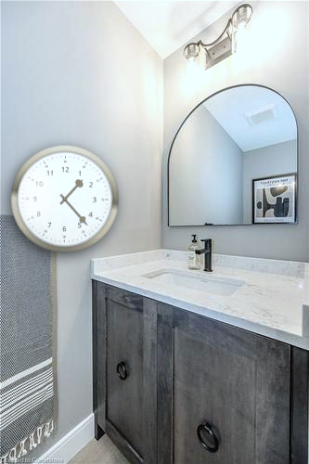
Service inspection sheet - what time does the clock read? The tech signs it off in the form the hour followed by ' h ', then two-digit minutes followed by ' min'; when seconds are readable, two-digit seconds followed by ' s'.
1 h 23 min
